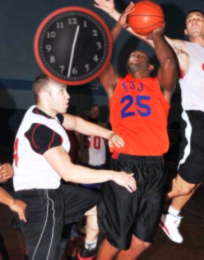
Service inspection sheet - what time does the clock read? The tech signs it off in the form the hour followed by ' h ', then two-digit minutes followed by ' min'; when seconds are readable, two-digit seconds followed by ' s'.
12 h 32 min
